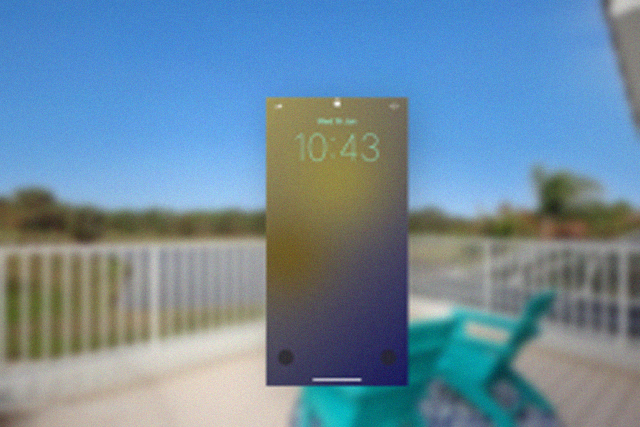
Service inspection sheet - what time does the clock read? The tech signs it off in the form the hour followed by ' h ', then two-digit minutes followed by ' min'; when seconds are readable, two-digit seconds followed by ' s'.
10 h 43 min
